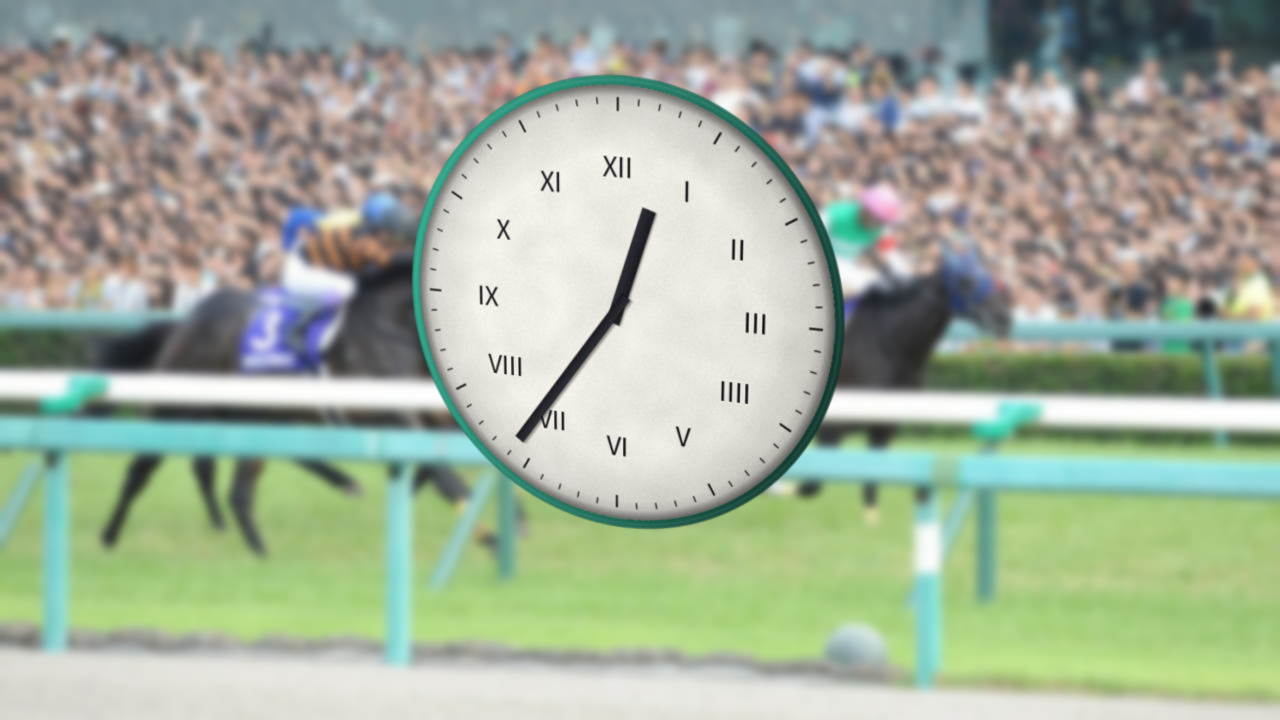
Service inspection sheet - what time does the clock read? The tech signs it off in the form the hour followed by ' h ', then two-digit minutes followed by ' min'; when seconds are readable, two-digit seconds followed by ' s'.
12 h 36 min
